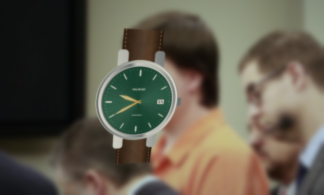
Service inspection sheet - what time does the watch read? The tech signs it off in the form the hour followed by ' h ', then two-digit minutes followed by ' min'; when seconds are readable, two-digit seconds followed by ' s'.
9 h 40 min
